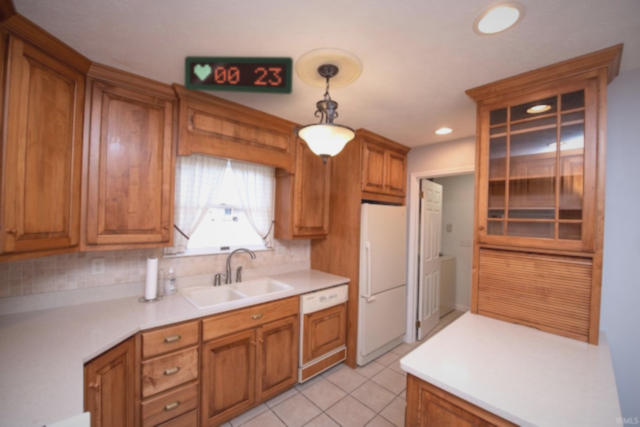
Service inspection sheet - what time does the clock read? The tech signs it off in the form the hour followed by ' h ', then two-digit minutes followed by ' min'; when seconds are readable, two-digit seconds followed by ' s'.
0 h 23 min
